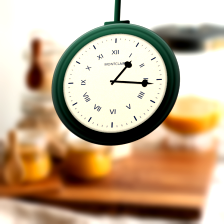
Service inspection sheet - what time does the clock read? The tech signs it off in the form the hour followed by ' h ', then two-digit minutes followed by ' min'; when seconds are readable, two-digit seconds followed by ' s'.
1 h 16 min
